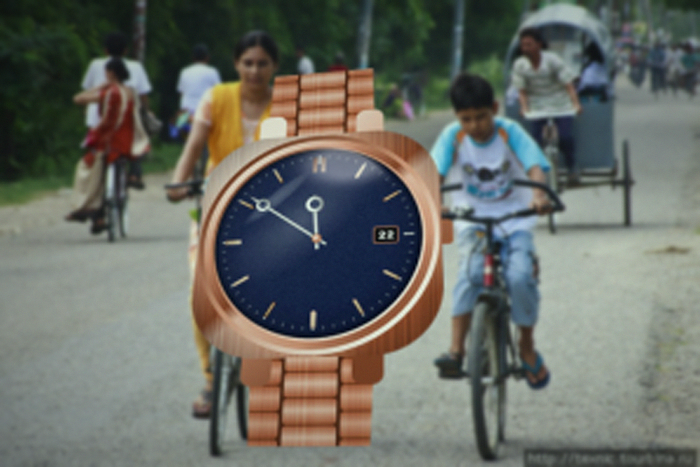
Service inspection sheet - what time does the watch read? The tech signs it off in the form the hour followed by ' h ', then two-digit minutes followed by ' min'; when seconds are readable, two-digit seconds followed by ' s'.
11 h 51 min
